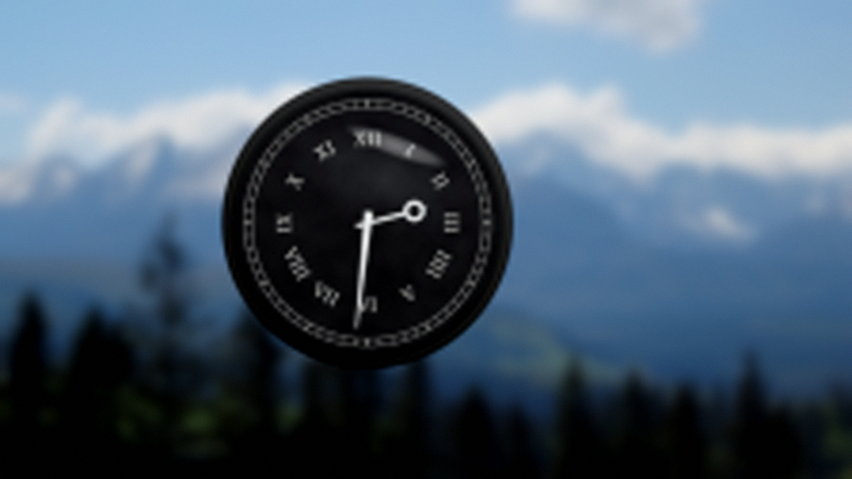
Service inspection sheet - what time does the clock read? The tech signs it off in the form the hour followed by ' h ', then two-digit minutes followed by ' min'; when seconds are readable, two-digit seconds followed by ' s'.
2 h 31 min
